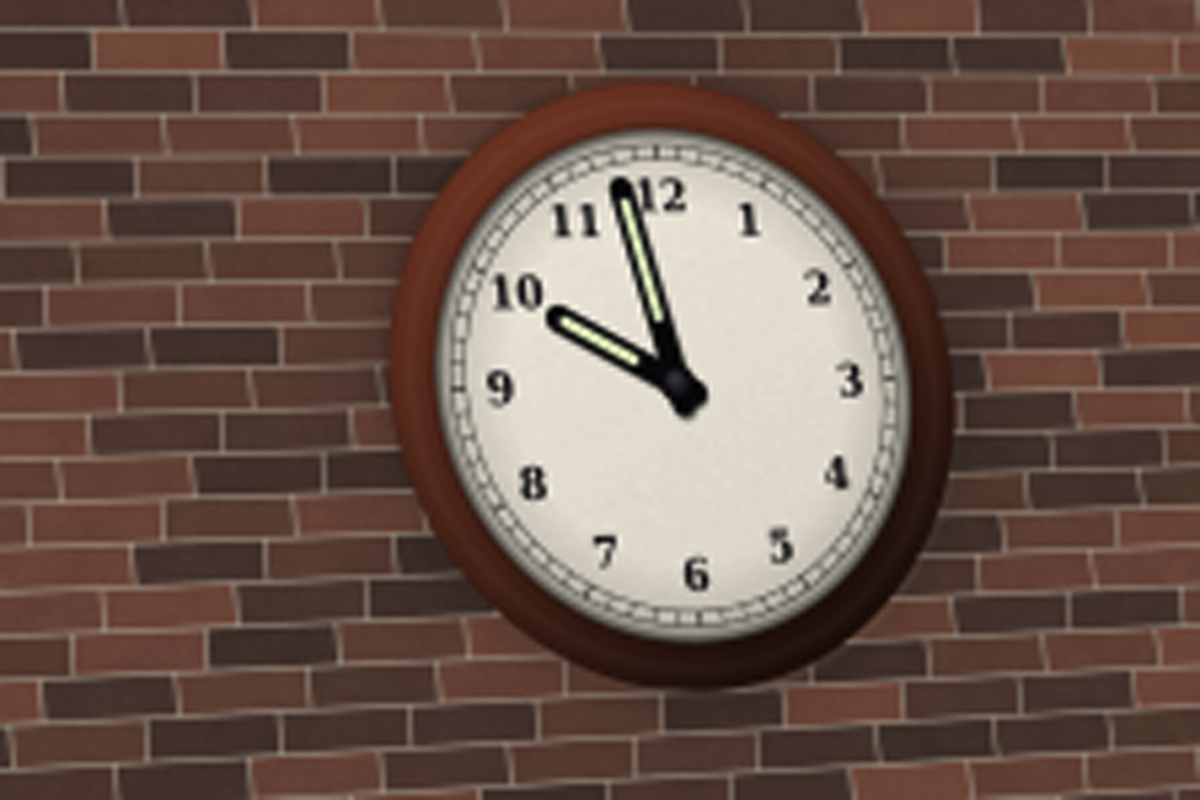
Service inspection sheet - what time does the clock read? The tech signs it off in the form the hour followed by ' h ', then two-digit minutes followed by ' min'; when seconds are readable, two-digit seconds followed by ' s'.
9 h 58 min
